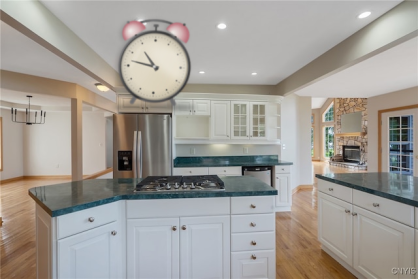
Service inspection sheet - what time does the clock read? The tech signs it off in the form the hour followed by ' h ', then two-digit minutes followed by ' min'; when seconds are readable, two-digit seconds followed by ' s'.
10 h 47 min
